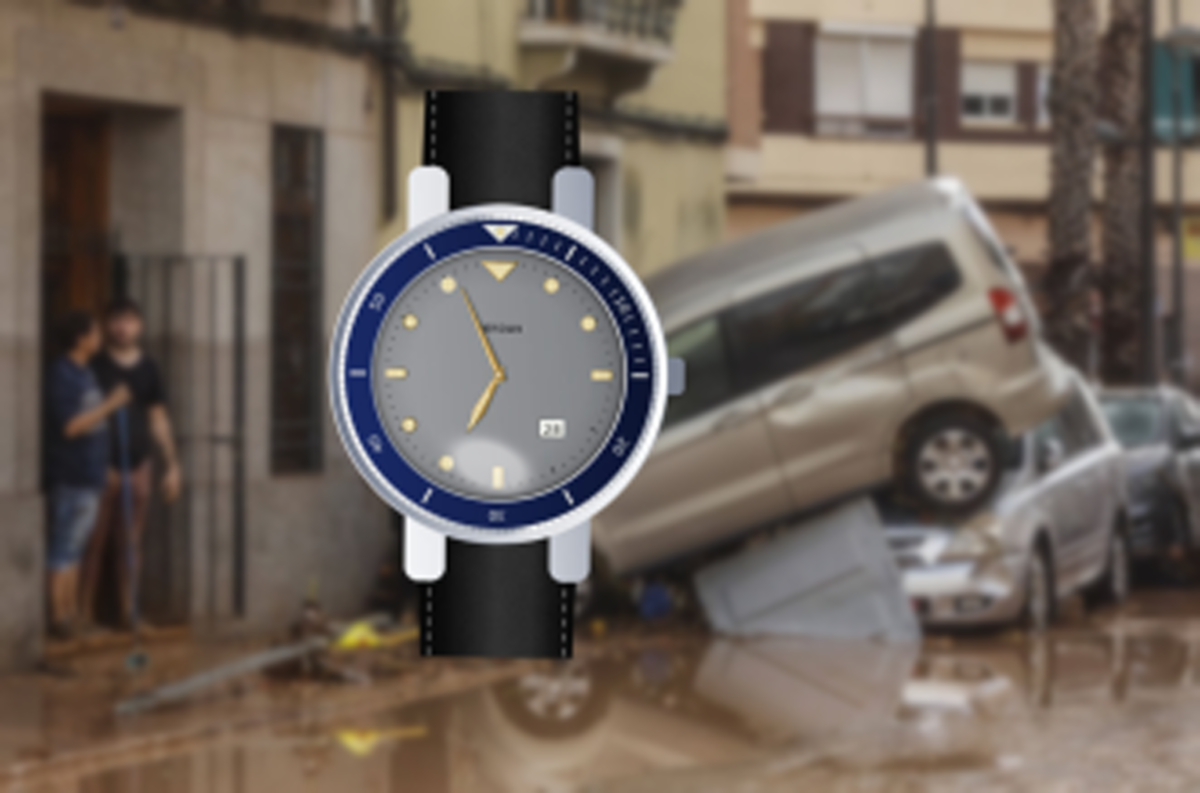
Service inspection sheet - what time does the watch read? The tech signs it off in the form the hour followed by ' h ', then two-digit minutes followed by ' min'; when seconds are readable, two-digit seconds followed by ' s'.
6 h 56 min
